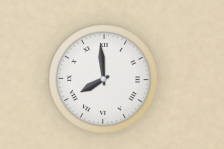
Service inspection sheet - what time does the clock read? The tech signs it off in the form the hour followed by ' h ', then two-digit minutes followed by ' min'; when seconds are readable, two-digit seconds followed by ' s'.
7 h 59 min
